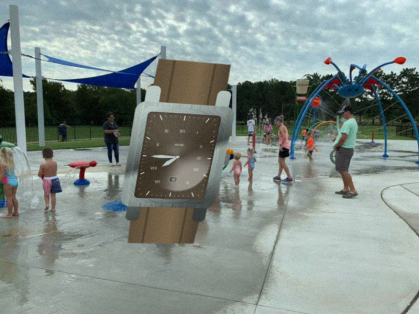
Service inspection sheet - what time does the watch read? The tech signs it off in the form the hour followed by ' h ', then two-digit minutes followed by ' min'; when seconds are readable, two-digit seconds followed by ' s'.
7 h 45 min
